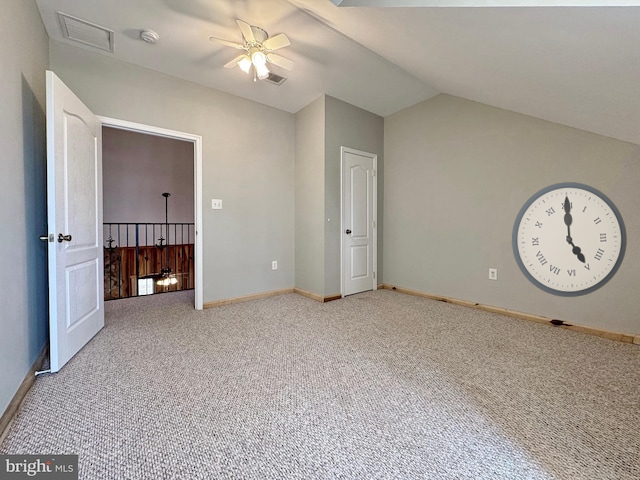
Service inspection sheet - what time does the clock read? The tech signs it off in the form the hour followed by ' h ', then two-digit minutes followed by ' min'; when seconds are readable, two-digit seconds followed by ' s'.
5 h 00 min
